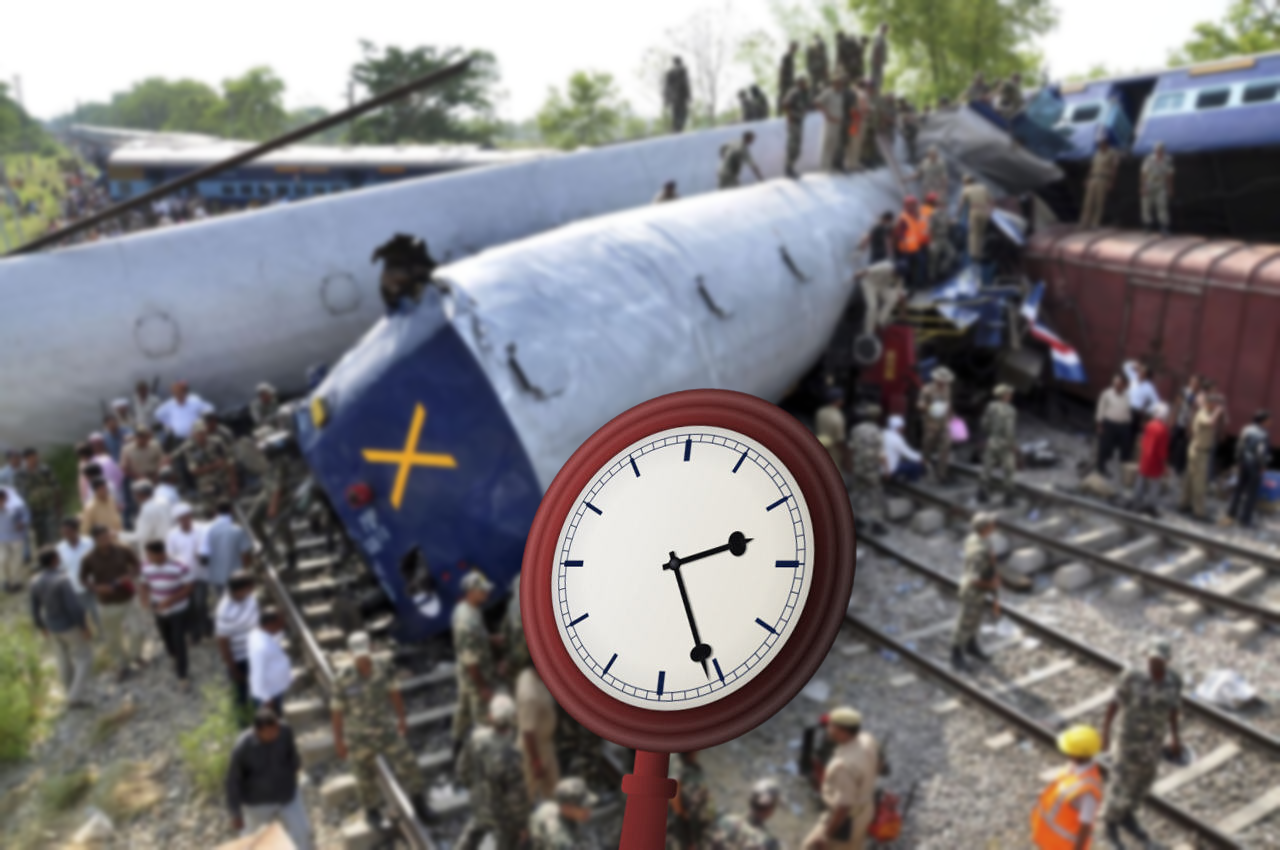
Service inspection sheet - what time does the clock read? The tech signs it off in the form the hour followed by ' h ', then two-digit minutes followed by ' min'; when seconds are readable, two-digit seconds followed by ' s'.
2 h 26 min
